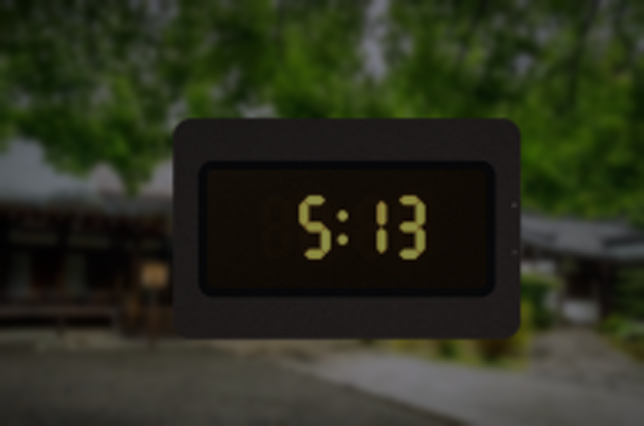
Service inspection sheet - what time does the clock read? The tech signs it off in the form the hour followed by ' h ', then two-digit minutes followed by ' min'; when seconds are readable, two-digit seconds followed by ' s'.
5 h 13 min
